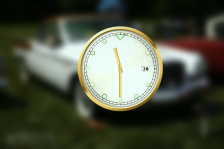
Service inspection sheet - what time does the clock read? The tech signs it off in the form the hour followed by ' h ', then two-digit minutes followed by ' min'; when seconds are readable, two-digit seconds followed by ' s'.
11 h 30 min
